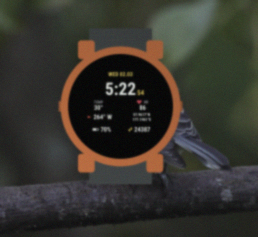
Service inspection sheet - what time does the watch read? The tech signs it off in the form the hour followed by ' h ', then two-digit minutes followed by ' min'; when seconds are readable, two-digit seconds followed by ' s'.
5 h 22 min
